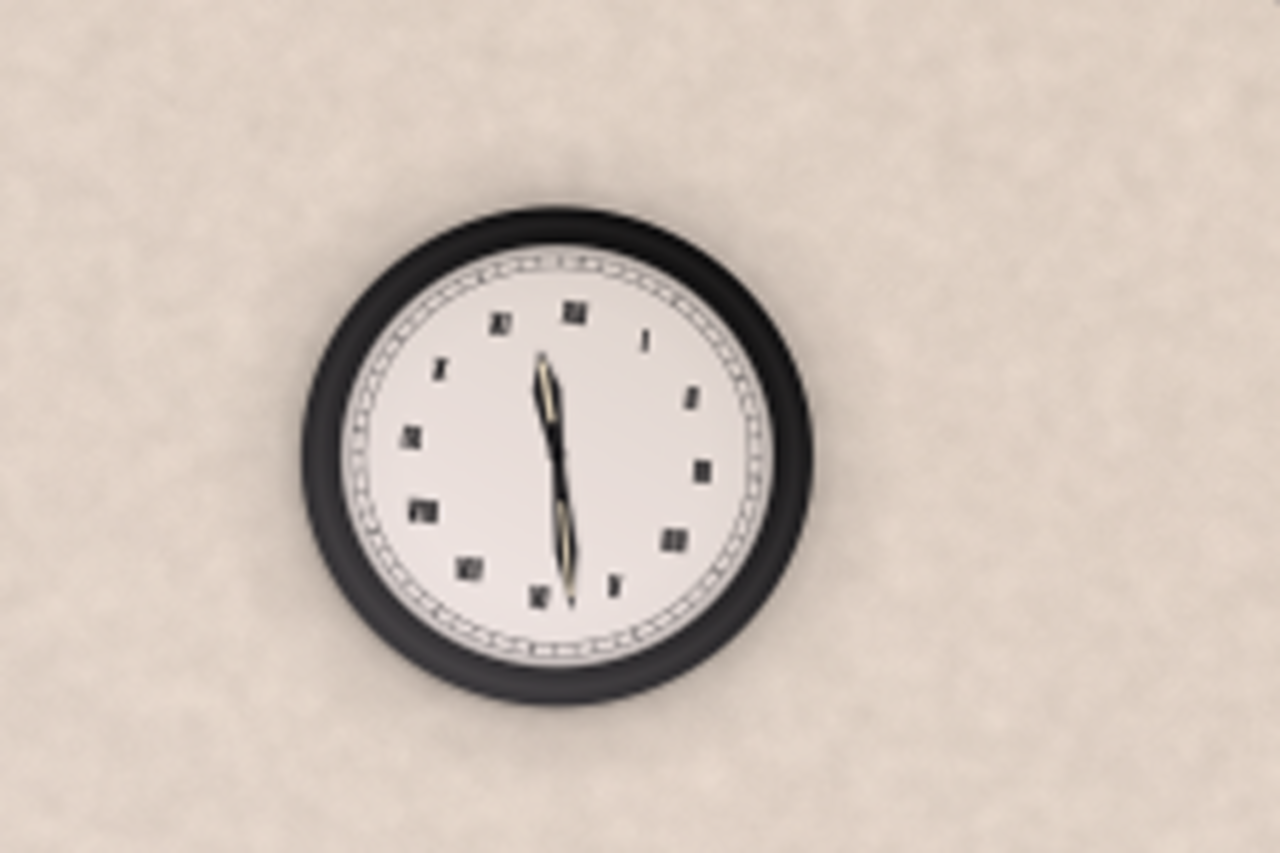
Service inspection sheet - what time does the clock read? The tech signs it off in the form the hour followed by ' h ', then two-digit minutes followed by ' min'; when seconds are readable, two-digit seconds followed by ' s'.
11 h 28 min
